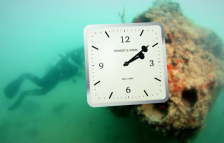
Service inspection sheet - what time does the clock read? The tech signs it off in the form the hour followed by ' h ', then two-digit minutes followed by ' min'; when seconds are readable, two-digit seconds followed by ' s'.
2 h 09 min
